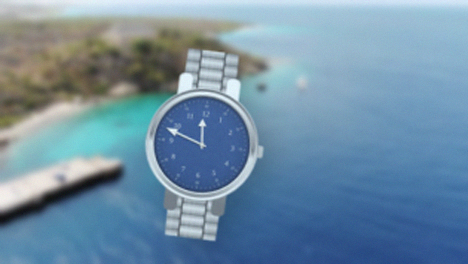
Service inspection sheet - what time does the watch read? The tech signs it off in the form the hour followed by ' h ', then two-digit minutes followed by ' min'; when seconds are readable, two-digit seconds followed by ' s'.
11 h 48 min
